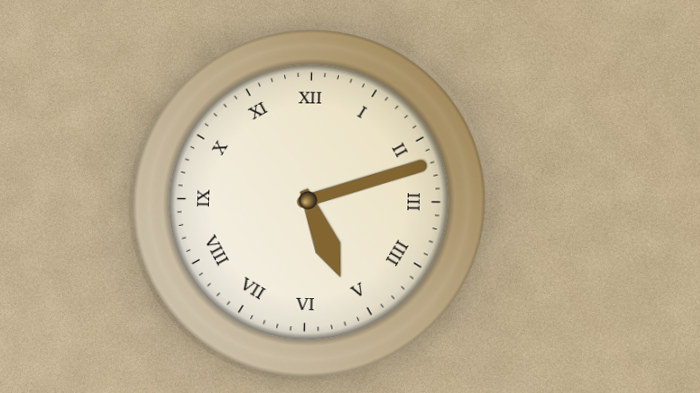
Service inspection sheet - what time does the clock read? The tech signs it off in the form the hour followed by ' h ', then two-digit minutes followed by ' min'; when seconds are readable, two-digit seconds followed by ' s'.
5 h 12 min
